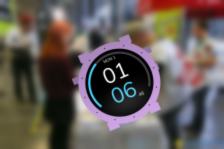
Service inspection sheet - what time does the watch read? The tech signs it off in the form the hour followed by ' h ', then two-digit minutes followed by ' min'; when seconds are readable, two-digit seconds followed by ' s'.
1 h 06 min
